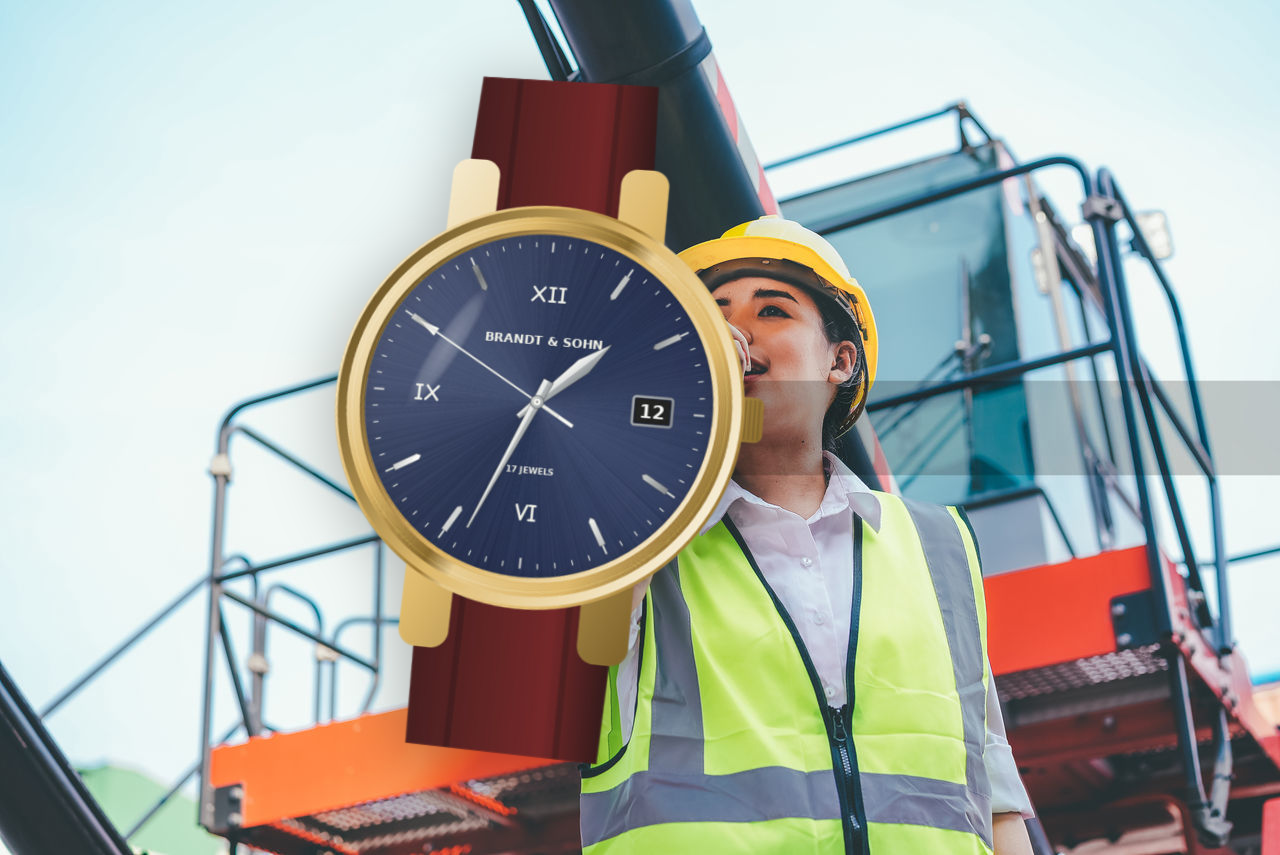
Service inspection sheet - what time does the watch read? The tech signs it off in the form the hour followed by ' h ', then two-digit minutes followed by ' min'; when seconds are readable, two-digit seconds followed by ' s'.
1 h 33 min 50 s
